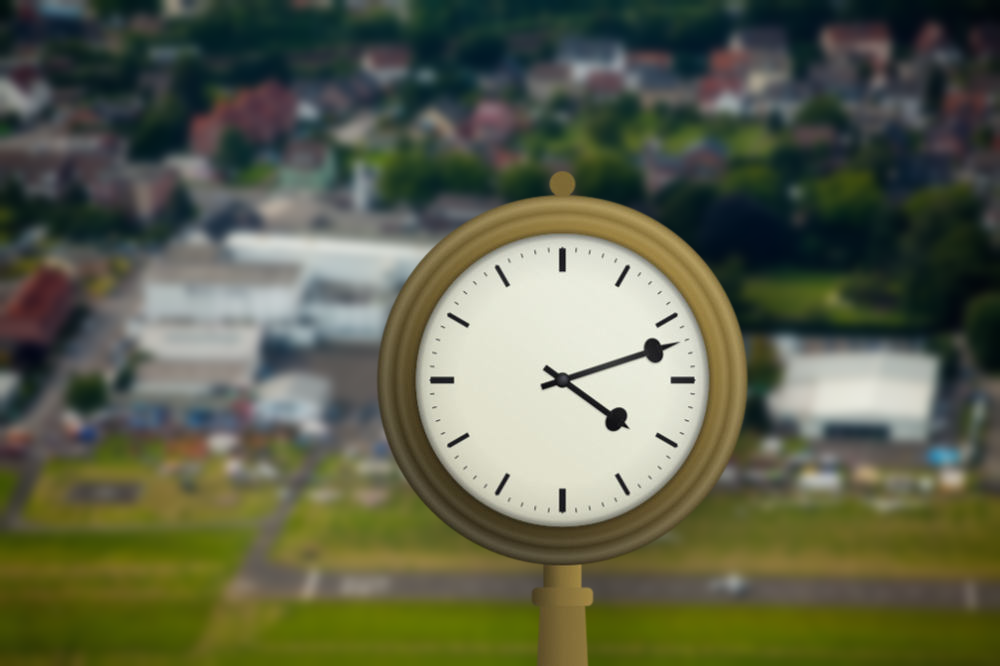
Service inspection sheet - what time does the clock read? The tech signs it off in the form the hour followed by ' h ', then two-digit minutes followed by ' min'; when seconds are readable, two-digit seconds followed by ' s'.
4 h 12 min
